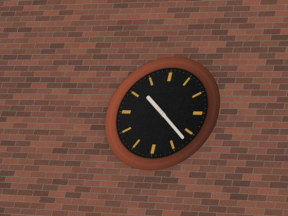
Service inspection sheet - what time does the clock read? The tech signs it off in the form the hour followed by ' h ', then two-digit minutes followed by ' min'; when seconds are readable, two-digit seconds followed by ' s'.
10 h 22 min
